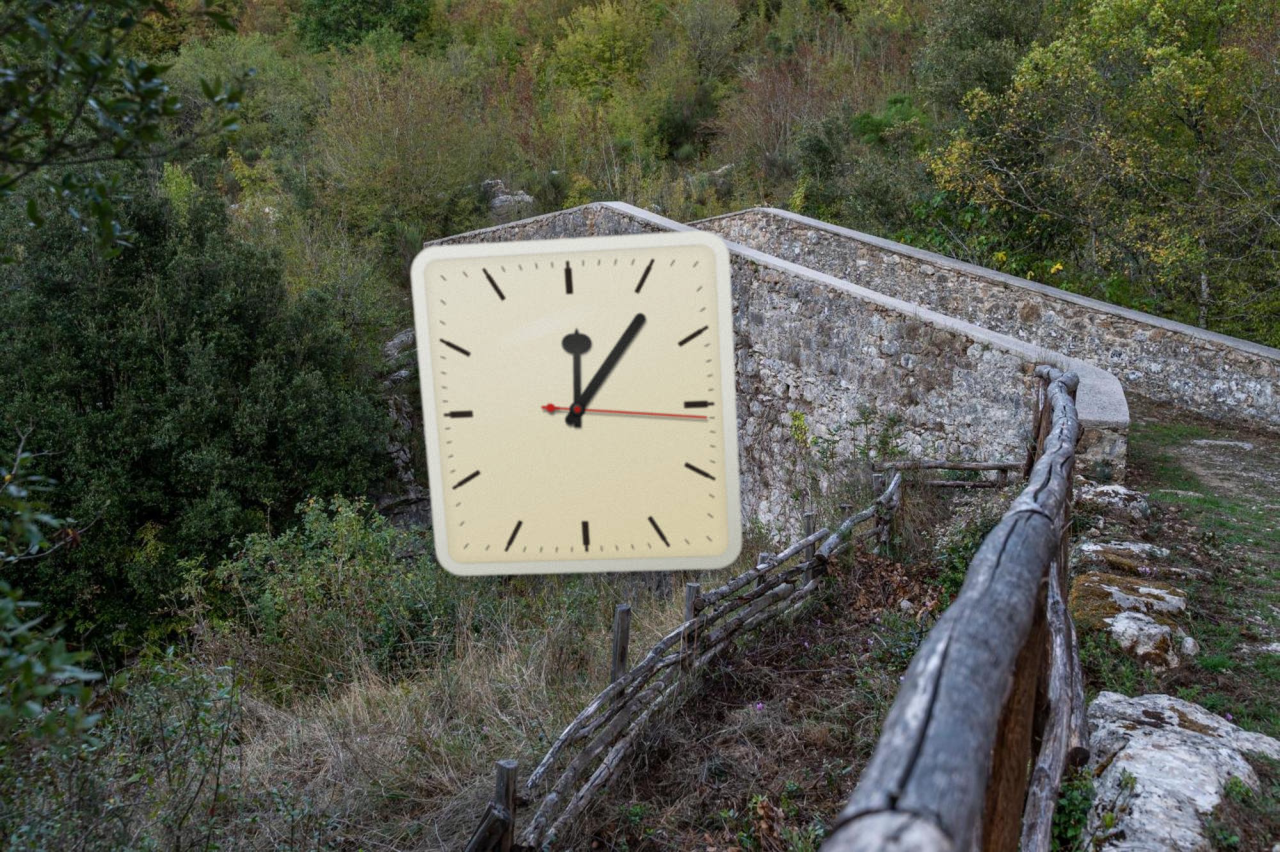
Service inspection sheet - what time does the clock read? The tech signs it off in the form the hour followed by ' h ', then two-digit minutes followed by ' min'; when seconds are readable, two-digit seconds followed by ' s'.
12 h 06 min 16 s
